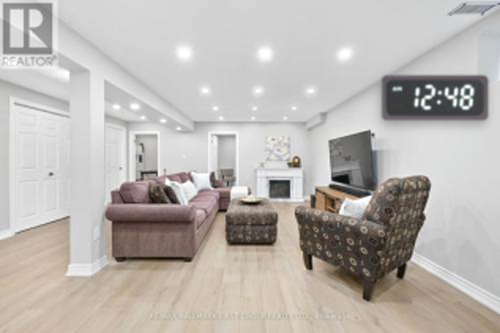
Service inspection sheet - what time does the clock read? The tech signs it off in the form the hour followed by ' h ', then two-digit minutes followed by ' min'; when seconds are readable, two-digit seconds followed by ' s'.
12 h 48 min
